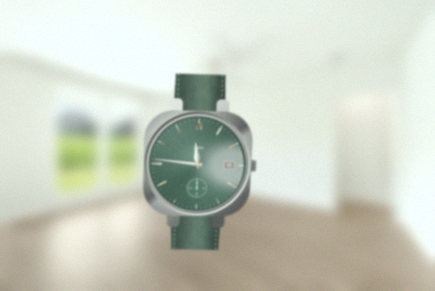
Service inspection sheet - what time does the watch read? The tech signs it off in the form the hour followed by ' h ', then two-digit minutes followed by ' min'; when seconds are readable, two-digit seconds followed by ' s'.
11 h 46 min
